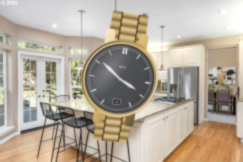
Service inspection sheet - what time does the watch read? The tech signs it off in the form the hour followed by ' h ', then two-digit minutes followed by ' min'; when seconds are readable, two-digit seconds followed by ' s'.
3 h 51 min
